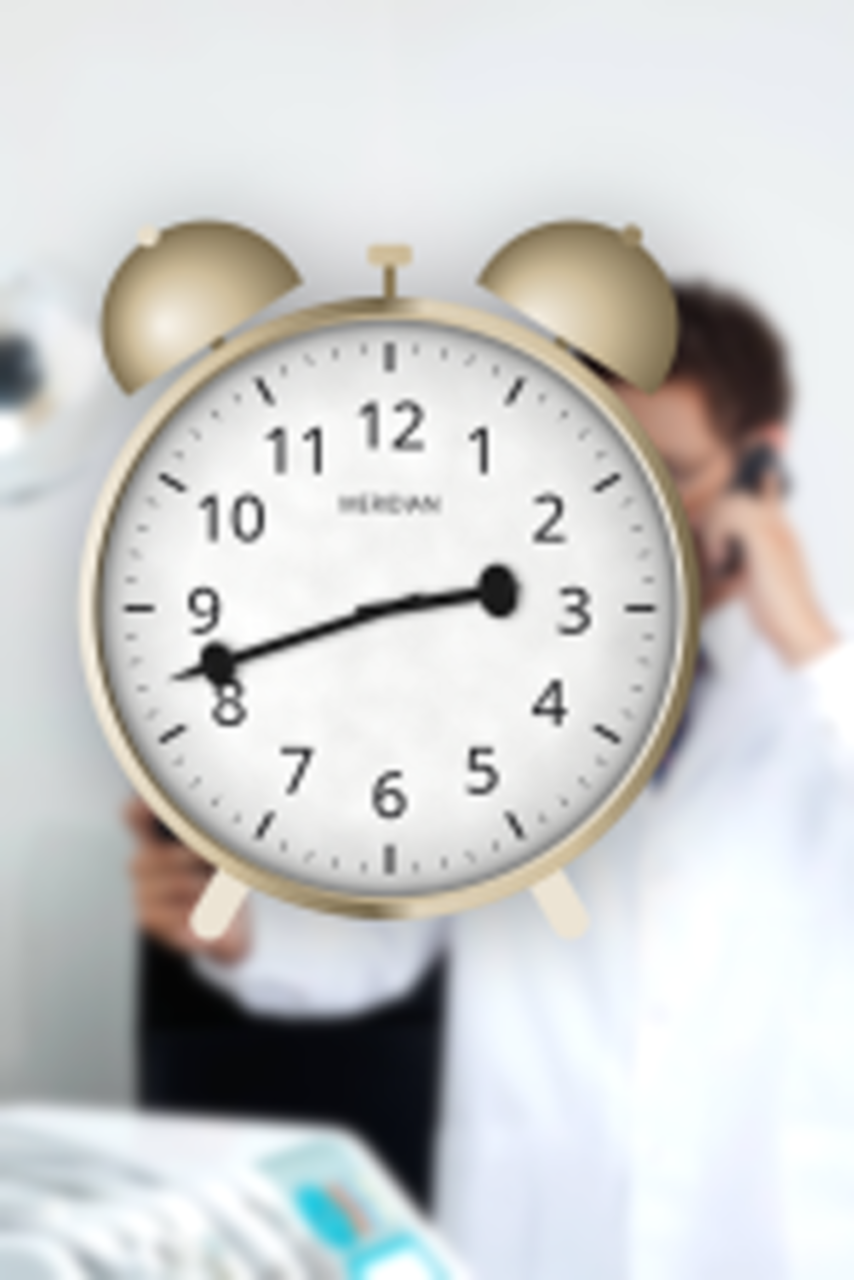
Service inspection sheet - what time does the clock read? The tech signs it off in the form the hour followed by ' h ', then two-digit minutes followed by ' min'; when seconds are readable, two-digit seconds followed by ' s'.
2 h 42 min
